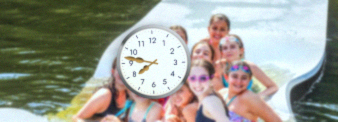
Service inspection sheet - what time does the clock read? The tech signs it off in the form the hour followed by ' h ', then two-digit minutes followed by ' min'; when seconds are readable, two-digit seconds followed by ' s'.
7 h 47 min
